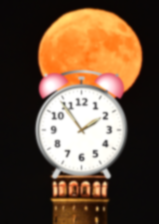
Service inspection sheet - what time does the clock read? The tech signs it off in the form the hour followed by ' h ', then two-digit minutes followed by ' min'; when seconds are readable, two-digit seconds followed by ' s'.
1 h 54 min
